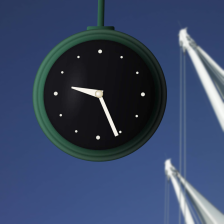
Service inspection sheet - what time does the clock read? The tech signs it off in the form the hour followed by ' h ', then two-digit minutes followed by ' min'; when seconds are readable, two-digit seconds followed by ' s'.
9 h 26 min
